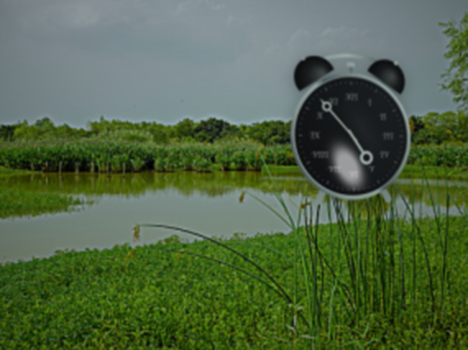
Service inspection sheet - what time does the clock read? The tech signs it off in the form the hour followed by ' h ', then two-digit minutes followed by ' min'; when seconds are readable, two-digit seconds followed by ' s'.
4 h 53 min
